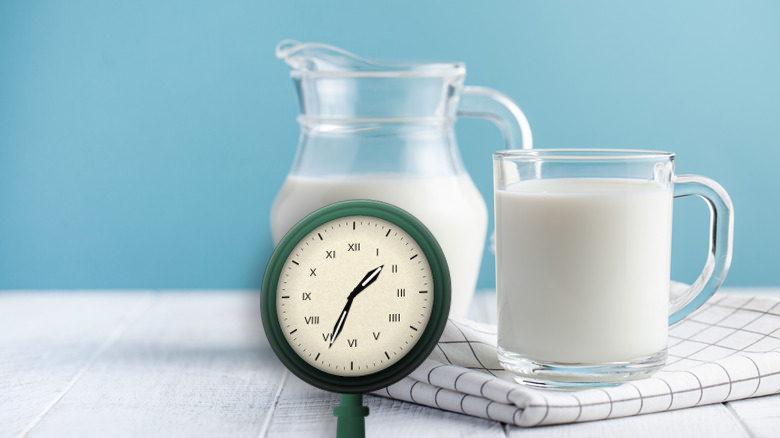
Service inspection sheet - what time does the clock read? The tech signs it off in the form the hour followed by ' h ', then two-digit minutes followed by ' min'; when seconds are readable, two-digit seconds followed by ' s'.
1 h 34 min
